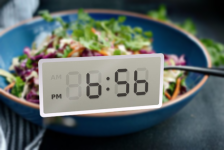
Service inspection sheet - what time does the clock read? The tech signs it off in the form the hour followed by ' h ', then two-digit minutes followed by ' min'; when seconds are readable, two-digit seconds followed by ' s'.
6 h 56 min
